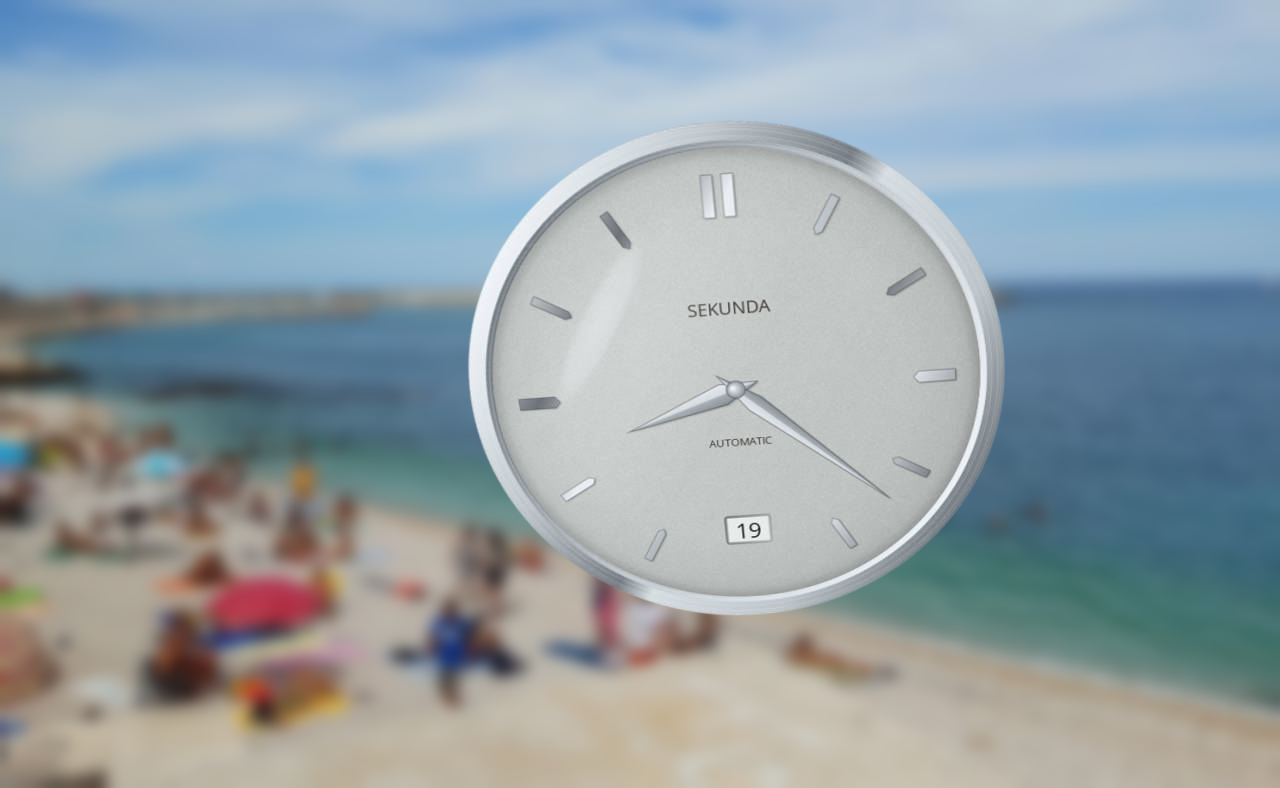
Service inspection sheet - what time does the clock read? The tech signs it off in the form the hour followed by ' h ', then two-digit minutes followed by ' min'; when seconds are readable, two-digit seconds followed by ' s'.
8 h 22 min
